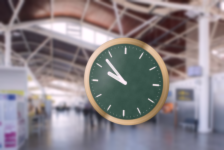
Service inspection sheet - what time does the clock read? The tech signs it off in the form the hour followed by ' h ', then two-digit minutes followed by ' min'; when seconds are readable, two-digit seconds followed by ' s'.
9 h 53 min
